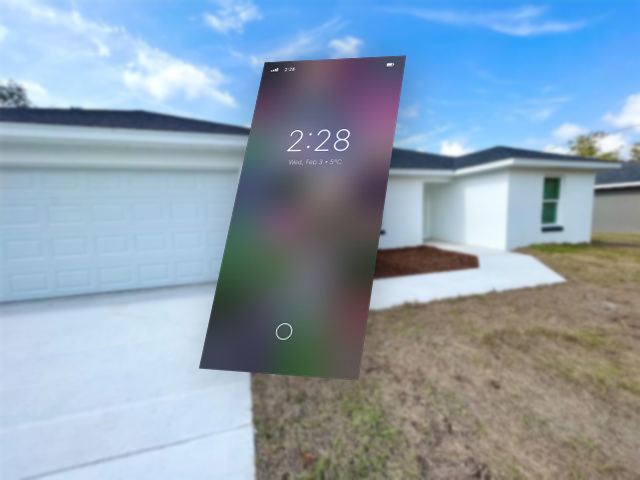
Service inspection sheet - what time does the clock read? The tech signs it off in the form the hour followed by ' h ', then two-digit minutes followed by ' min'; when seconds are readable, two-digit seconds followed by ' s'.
2 h 28 min
